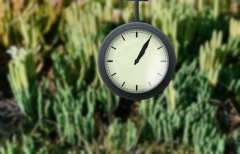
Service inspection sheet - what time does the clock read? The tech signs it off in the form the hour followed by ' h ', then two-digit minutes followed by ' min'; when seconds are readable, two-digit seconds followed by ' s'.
1 h 05 min
